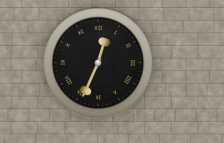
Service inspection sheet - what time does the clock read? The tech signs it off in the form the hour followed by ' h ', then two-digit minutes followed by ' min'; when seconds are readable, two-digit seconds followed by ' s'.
12 h 34 min
